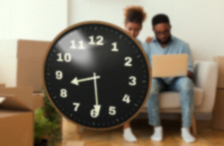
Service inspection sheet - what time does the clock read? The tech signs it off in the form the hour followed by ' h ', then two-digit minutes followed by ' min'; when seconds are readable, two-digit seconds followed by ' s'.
8 h 29 min
